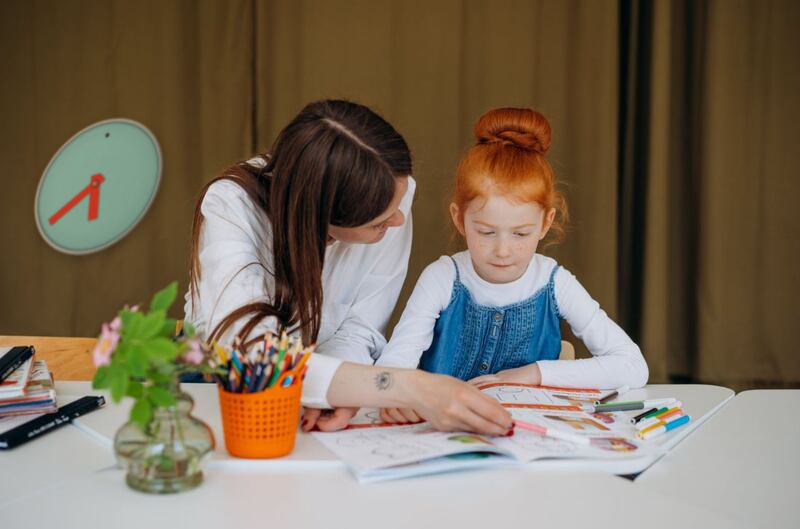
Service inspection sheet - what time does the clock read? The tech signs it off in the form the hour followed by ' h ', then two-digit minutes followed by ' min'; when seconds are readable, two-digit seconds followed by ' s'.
5 h 38 min
